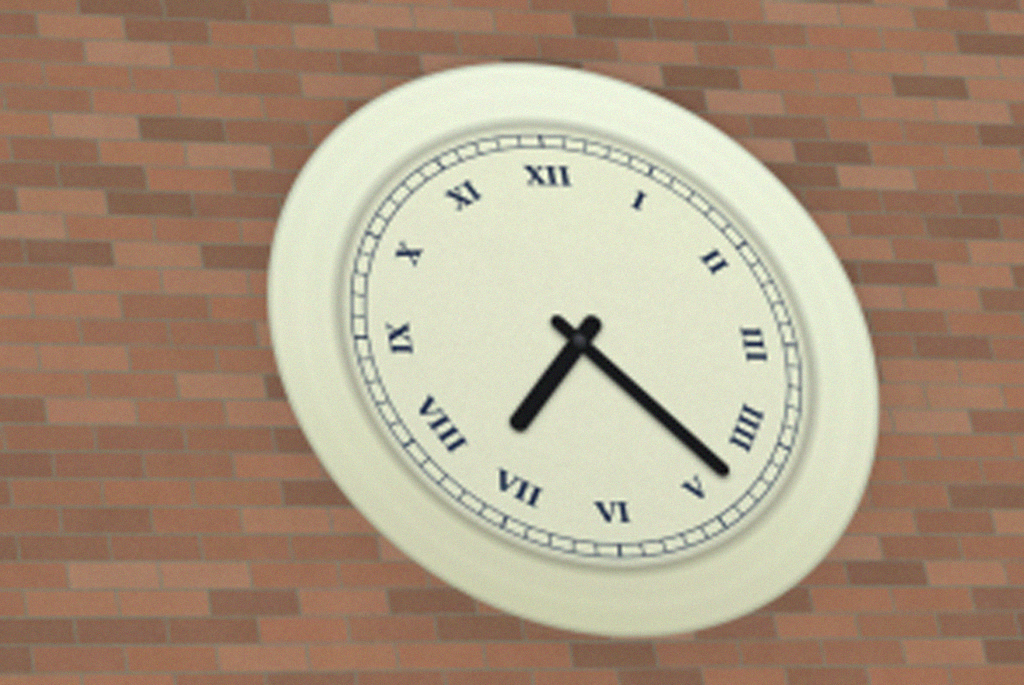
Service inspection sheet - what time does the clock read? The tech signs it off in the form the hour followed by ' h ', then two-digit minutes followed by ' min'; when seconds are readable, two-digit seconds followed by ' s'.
7 h 23 min
